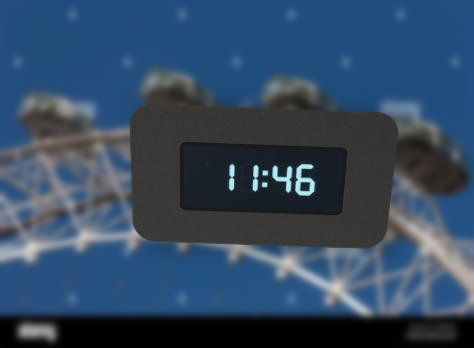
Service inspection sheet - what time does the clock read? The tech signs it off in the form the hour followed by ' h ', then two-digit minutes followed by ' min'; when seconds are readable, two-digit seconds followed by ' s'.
11 h 46 min
